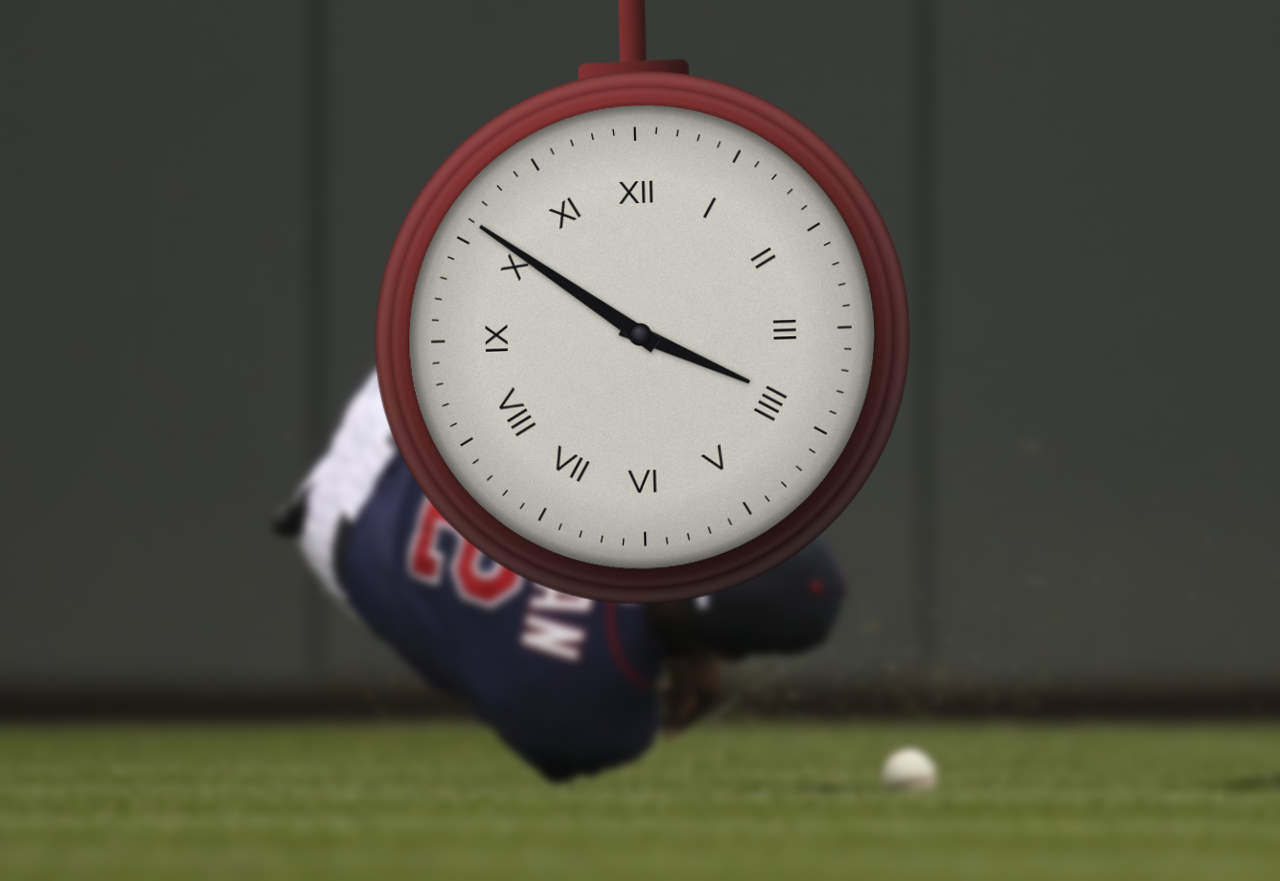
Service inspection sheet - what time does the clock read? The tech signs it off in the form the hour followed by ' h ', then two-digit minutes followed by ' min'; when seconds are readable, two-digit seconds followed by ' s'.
3 h 51 min
